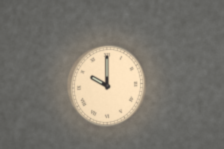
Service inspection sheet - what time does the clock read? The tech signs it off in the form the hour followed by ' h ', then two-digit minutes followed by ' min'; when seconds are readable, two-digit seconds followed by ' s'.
10 h 00 min
